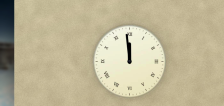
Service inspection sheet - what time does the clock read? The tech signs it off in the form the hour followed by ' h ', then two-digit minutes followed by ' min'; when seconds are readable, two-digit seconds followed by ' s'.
11 h 59 min
